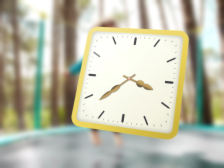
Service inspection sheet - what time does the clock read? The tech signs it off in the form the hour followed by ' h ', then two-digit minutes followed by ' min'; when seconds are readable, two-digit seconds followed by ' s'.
3 h 38 min
